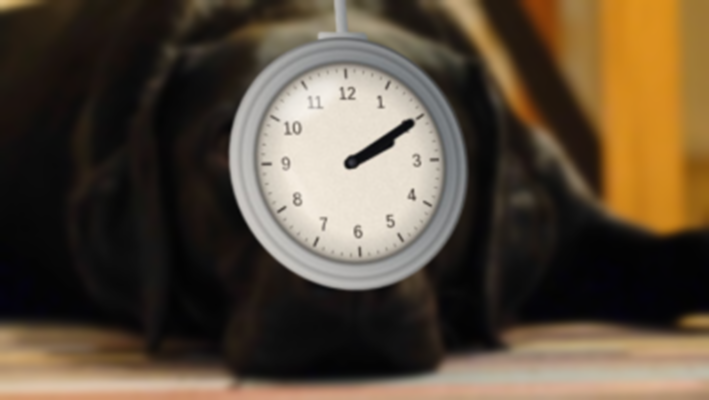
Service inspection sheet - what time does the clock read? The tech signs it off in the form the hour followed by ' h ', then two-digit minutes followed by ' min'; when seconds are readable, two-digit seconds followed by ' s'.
2 h 10 min
